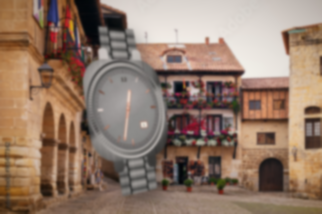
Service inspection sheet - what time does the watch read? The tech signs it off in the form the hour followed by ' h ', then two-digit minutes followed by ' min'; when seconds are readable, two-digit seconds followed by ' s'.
12 h 33 min
